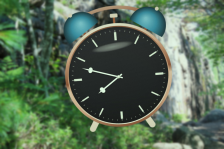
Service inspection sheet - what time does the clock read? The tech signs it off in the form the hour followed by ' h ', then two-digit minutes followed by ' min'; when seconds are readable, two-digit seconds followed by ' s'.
7 h 48 min
